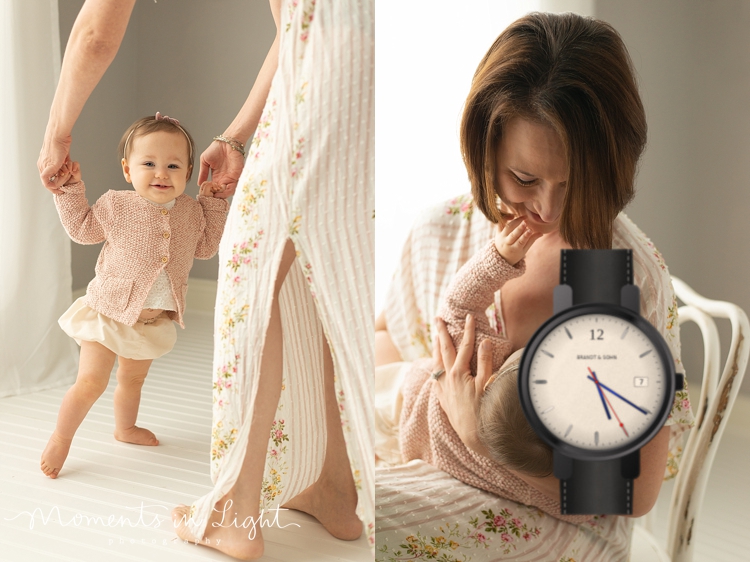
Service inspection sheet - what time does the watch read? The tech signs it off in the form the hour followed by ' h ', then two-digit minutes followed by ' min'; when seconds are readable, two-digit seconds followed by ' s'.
5 h 20 min 25 s
